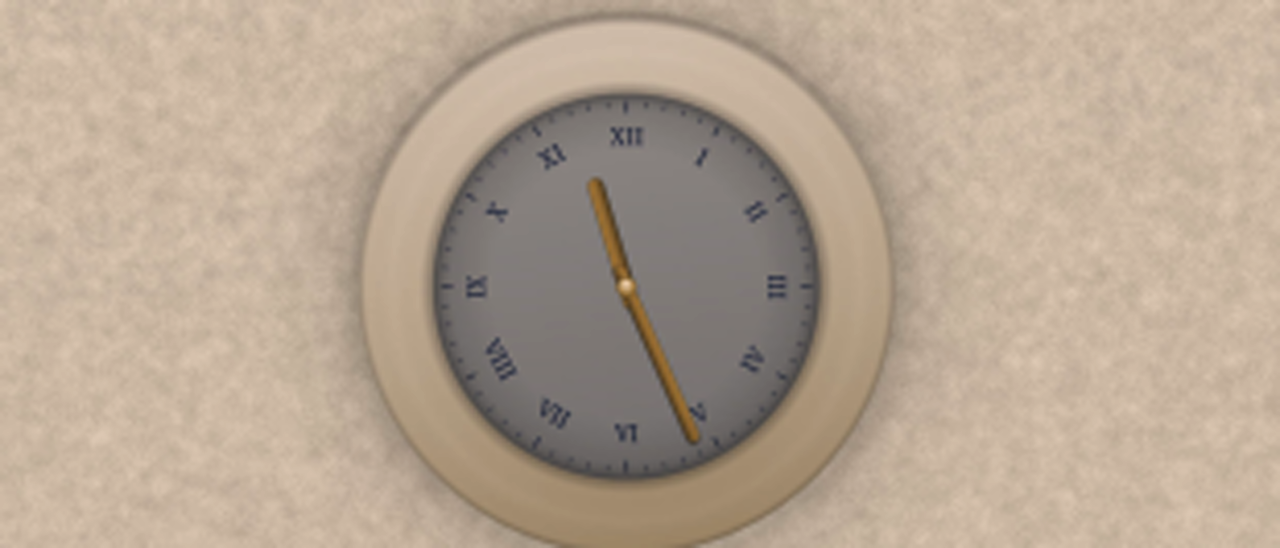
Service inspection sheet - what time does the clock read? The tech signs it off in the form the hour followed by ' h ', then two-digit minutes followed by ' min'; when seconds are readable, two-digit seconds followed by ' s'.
11 h 26 min
